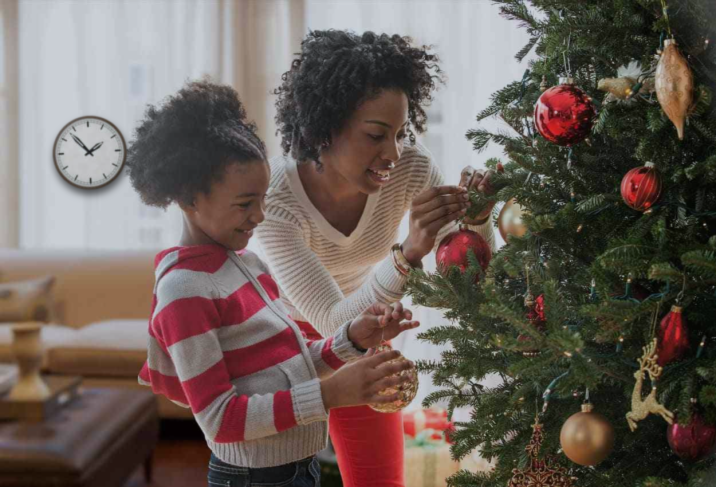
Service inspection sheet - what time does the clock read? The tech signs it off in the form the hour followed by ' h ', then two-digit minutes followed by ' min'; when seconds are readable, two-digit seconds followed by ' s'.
1 h 53 min
